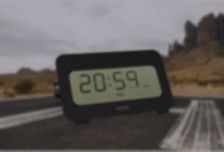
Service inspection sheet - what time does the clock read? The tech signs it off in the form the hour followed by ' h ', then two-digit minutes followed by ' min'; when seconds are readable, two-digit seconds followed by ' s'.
20 h 59 min
